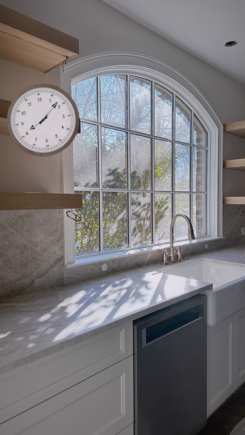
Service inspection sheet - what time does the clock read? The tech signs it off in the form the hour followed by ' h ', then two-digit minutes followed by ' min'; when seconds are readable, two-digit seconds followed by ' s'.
8 h 08 min
